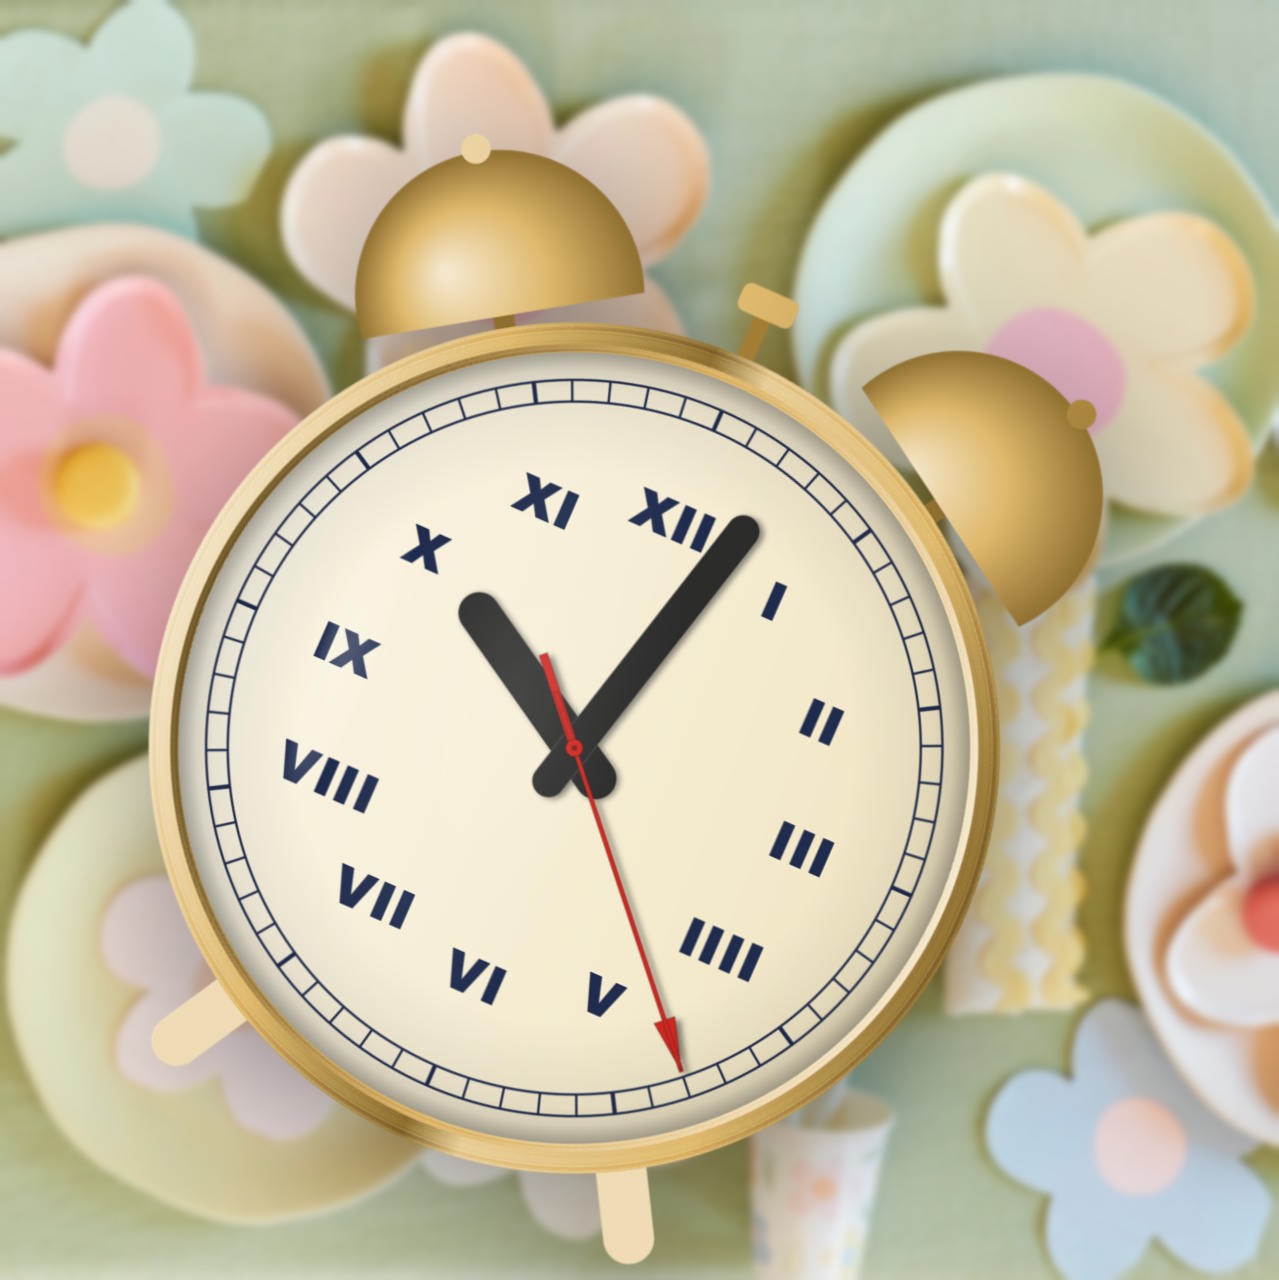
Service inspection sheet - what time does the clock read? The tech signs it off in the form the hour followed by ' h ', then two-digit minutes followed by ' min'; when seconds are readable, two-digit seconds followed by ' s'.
10 h 02 min 23 s
